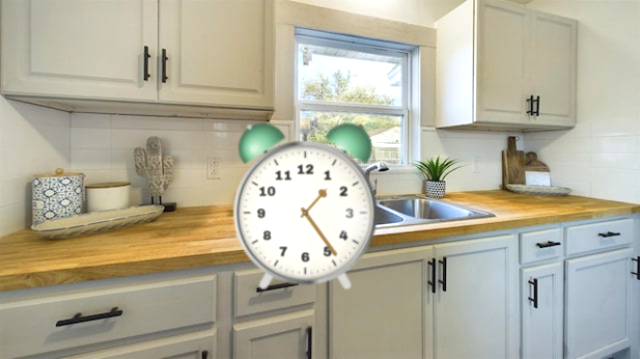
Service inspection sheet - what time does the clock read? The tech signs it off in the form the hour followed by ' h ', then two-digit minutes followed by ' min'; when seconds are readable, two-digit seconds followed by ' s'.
1 h 24 min
